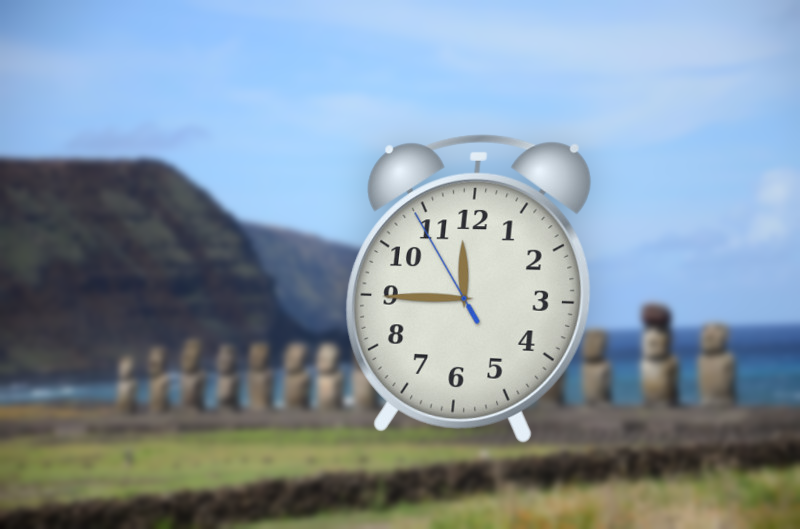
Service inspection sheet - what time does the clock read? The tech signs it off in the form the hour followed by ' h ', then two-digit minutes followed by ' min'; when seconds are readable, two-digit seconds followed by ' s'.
11 h 44 min 54 s
